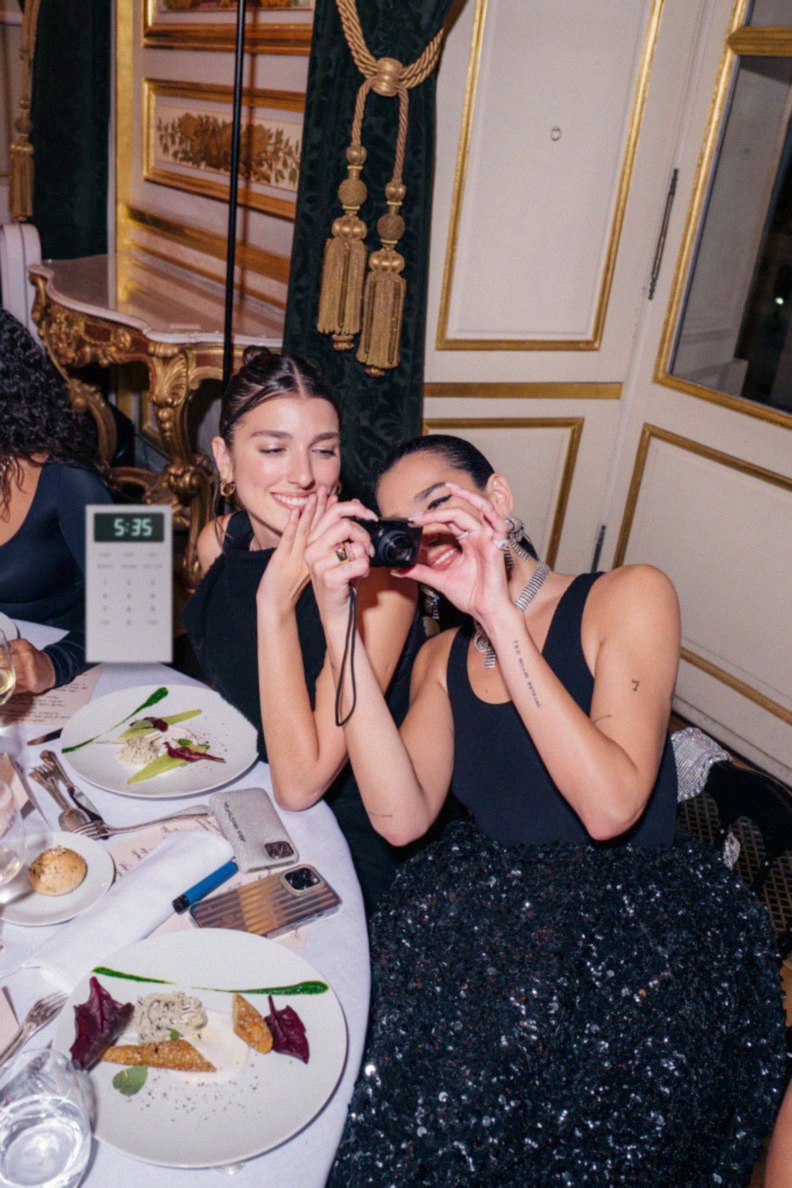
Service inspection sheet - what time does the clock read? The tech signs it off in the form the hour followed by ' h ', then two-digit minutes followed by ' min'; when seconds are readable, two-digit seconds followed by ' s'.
5 h 35 min
